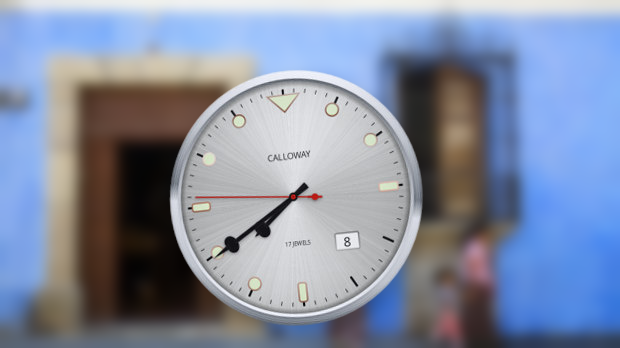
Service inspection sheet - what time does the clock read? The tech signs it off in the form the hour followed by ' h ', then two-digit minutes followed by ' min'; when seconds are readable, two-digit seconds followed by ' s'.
7 h 39 min 46 s
